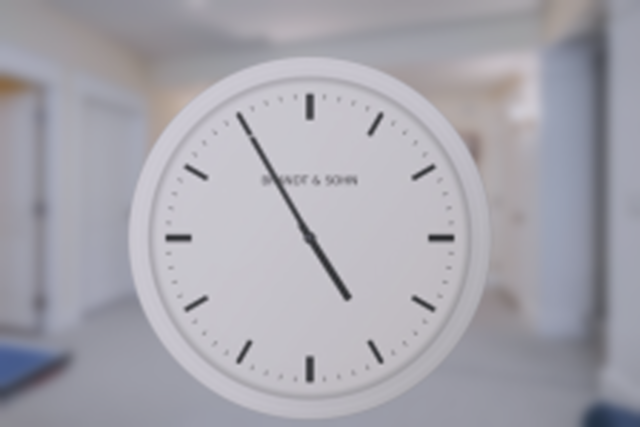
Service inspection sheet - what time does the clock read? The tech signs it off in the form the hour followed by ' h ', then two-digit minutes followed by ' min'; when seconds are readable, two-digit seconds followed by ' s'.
4 h 55 min
